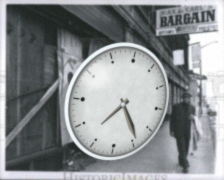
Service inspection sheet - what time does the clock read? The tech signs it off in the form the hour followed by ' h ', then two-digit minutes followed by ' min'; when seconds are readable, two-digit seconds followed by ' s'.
7 h 24 min
